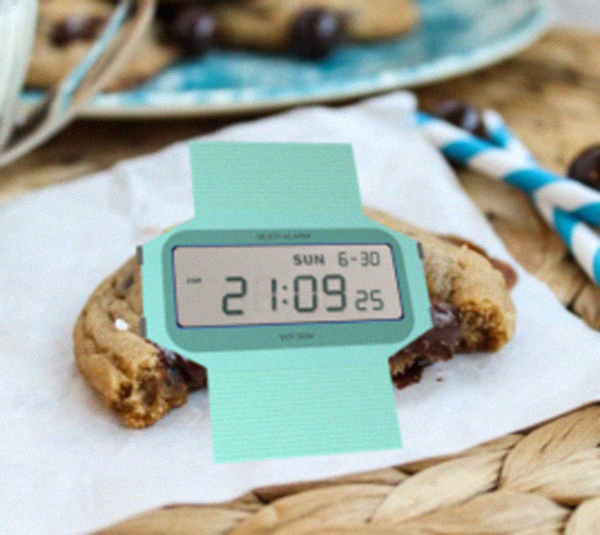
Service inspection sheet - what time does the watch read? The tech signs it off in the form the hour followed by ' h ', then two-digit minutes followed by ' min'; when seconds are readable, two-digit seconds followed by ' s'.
21 h 09 min 25 s
